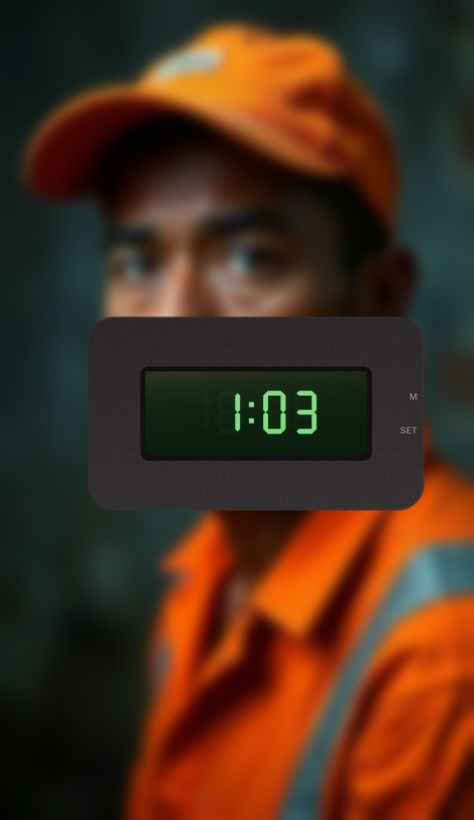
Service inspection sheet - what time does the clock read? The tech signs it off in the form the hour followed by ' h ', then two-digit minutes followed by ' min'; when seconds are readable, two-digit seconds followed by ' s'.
1 h 03 min
